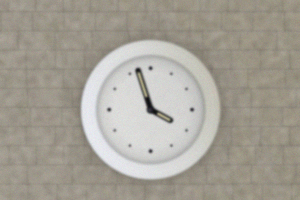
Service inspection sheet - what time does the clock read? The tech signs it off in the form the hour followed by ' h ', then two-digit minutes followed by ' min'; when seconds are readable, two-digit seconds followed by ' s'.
3 h 57 min
